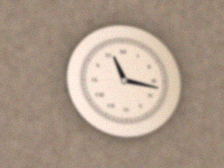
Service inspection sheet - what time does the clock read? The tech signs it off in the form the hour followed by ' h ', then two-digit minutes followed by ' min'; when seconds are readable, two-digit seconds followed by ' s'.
11 h 17 min
